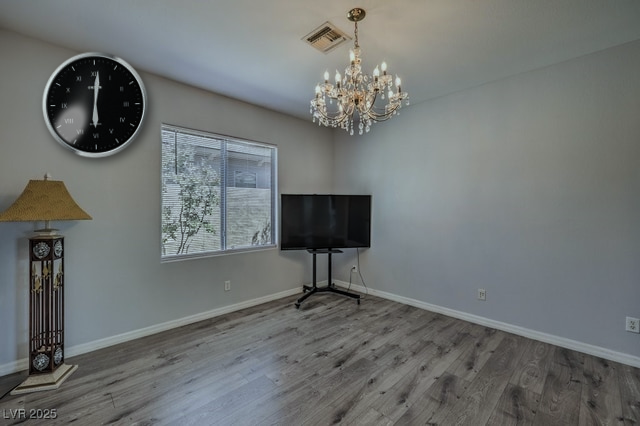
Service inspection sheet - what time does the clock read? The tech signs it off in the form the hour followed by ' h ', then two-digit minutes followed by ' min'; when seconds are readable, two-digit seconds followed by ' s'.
6 h 01 min
